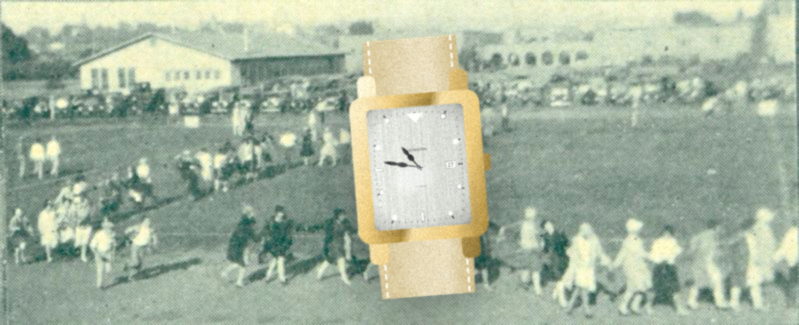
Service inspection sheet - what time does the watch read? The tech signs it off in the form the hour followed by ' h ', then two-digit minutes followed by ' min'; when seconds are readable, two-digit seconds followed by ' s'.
10 h 47 min
